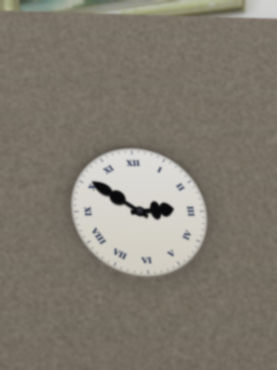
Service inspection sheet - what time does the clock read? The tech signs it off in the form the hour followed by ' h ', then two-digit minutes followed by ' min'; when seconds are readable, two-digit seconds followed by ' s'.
2 h 51 min
